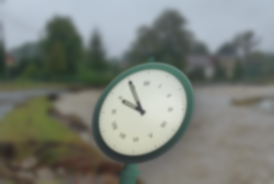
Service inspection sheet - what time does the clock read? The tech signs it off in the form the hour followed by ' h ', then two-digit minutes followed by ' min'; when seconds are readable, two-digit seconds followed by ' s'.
9 h 55 min
